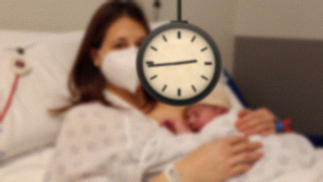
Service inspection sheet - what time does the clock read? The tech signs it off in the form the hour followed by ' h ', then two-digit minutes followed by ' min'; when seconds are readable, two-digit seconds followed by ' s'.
2 h 44 min
